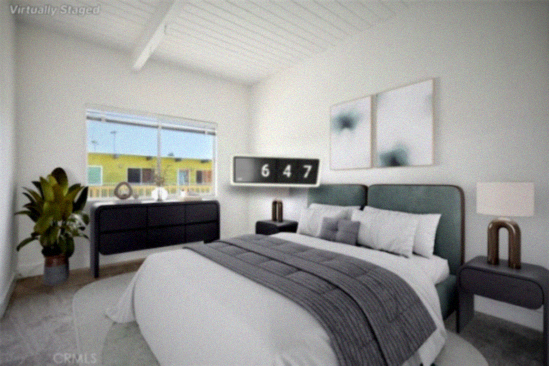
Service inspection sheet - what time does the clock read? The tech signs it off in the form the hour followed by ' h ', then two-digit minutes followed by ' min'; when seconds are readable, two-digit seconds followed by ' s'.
6 h 47 min
